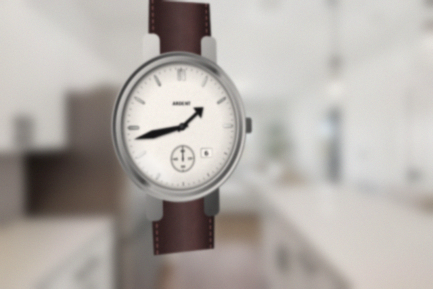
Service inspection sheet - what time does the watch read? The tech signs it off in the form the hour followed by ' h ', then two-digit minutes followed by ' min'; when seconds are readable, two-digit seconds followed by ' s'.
1 h 43 min
